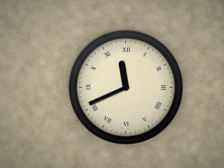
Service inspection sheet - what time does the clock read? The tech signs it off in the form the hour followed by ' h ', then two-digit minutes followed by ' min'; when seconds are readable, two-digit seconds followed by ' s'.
11 h 41 min
